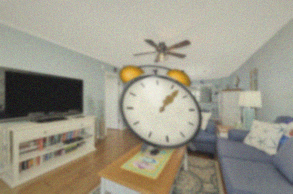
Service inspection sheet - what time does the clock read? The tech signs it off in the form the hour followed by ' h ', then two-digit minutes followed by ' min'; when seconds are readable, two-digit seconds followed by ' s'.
1 h 07 min
